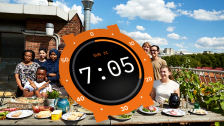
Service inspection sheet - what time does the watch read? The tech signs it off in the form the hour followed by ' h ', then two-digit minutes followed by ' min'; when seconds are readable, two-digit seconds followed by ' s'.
7 h 05 min
